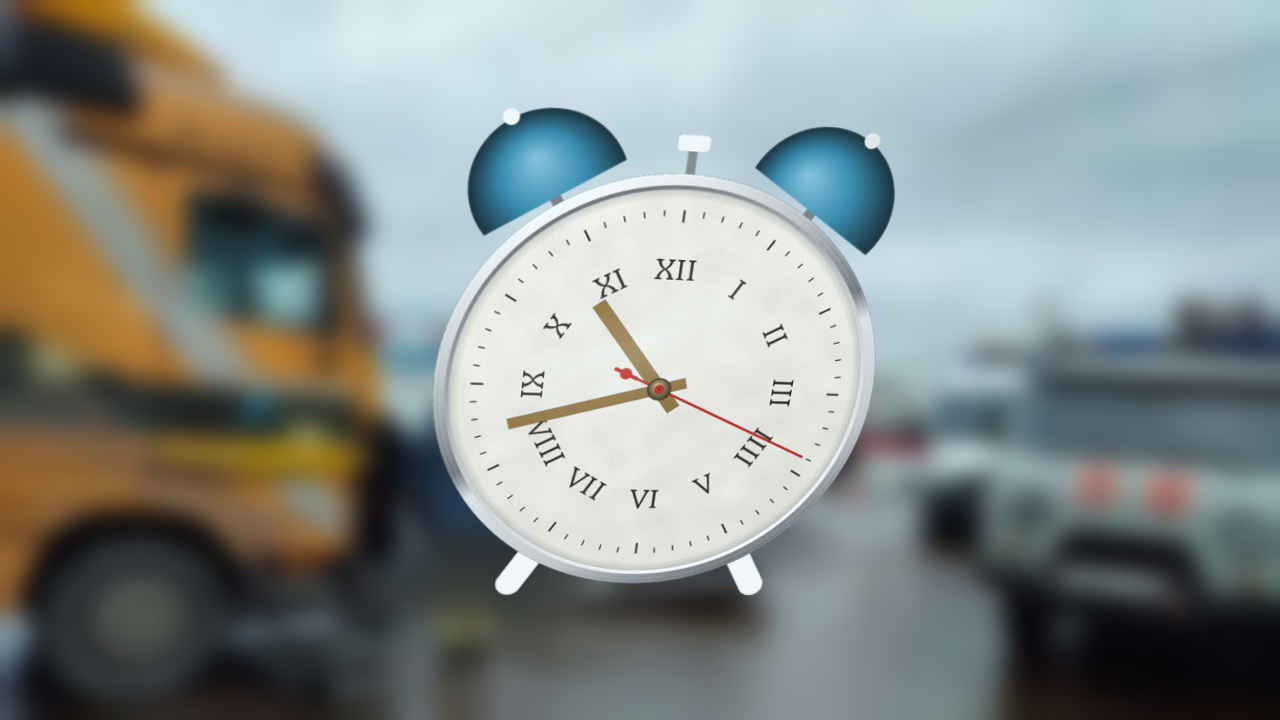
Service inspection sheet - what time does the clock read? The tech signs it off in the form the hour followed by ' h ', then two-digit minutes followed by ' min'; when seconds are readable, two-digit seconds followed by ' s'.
10 h 42 min 19 s
